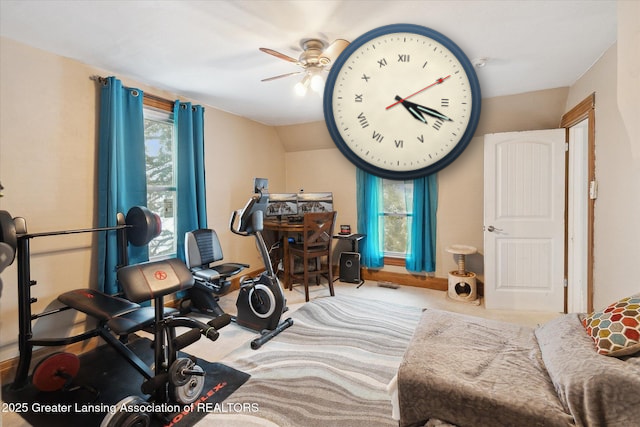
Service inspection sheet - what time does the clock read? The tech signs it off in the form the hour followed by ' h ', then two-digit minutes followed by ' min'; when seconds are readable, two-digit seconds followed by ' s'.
4 h 18 min 10 s
